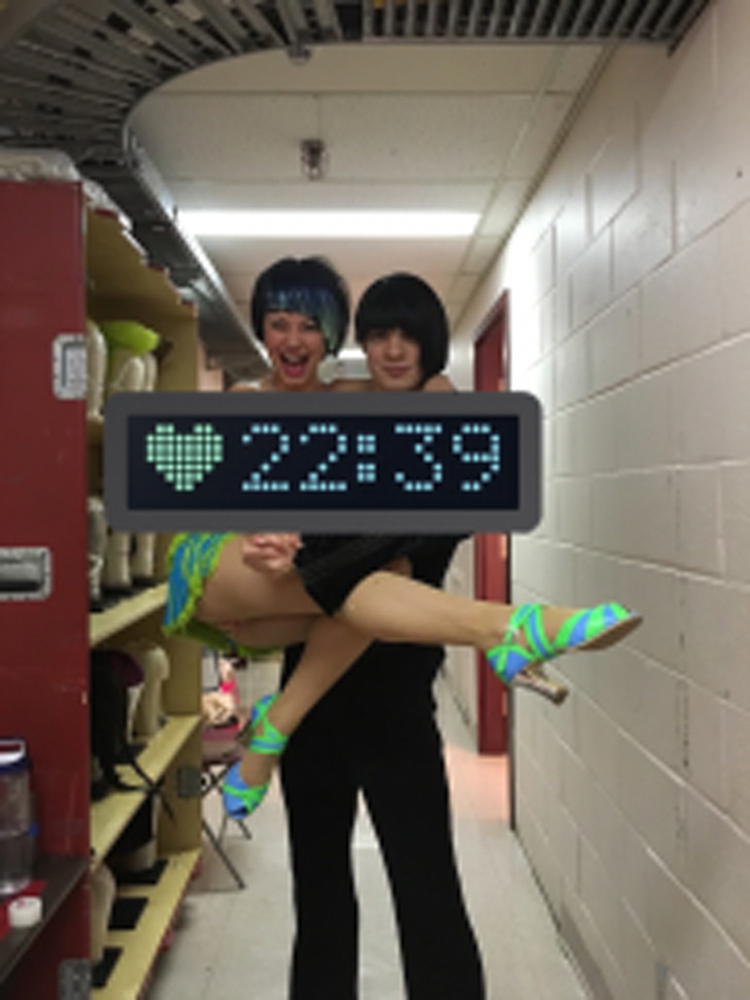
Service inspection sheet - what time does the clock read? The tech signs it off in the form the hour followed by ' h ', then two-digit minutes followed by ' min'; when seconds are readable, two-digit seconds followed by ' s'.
22 h 39 min
